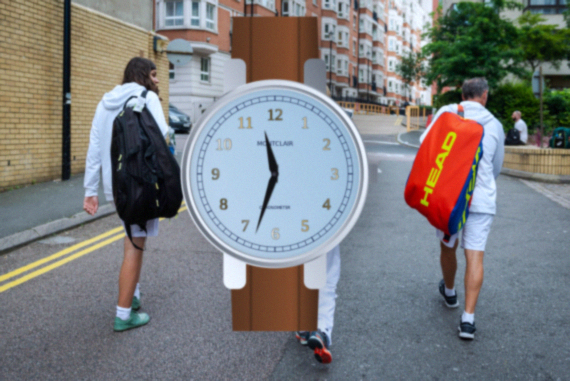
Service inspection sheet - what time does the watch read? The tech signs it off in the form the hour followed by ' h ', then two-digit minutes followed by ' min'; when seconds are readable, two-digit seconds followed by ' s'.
11 h 33 min
